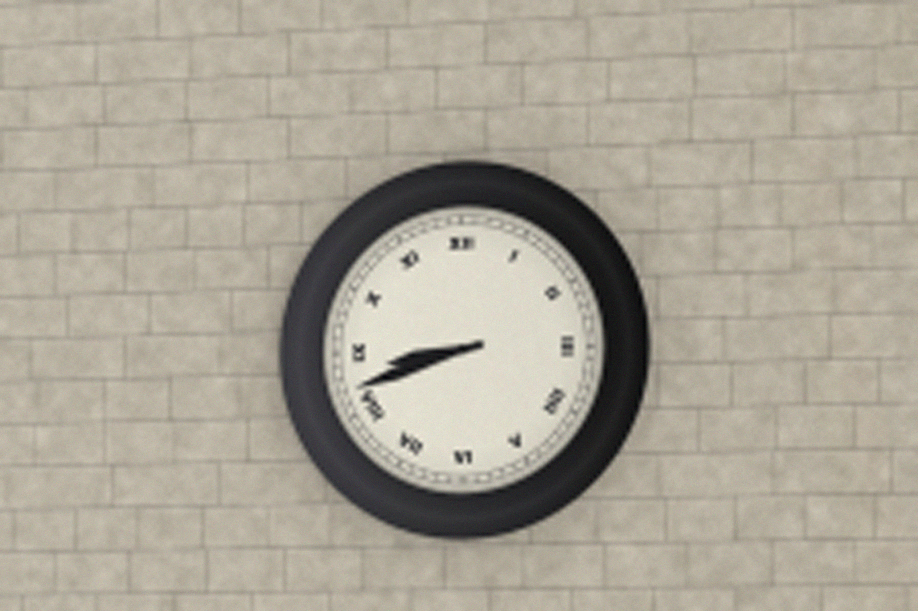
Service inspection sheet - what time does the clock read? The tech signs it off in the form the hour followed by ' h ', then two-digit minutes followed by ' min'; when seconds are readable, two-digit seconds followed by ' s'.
8 h 42 min
